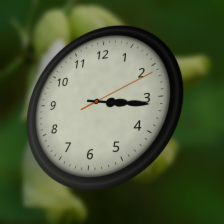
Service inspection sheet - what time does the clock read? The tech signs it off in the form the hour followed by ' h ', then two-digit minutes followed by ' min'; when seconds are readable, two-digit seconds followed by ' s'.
3 h 16 min 11 s
